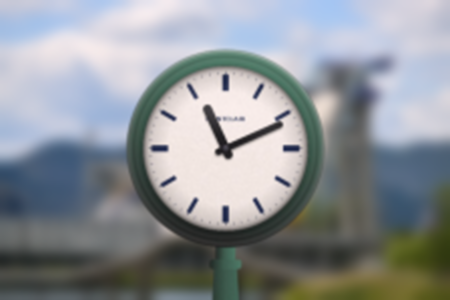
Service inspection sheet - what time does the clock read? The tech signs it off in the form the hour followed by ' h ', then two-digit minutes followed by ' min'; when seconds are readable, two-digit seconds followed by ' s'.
11 h 11 min
